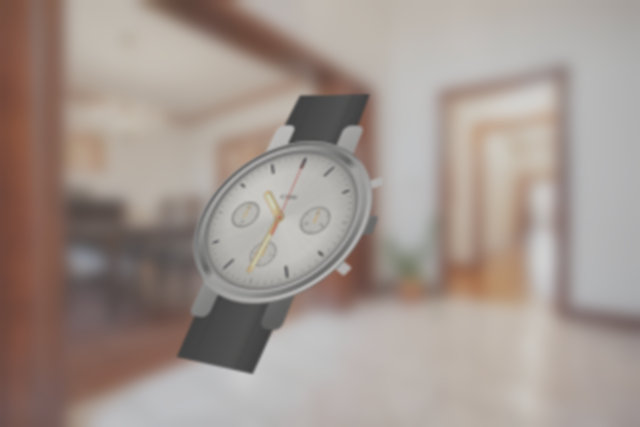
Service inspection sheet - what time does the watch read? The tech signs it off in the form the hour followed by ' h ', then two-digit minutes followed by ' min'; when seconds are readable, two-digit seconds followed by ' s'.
10 h 31 min
